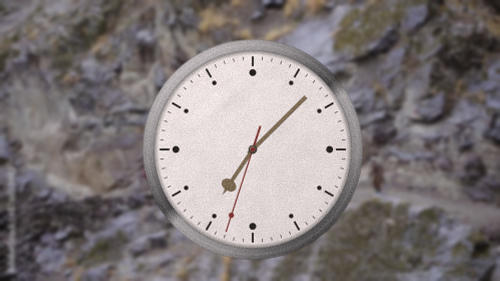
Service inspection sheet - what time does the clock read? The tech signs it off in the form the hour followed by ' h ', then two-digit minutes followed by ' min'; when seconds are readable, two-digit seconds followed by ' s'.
7 h 07 min 33 s
